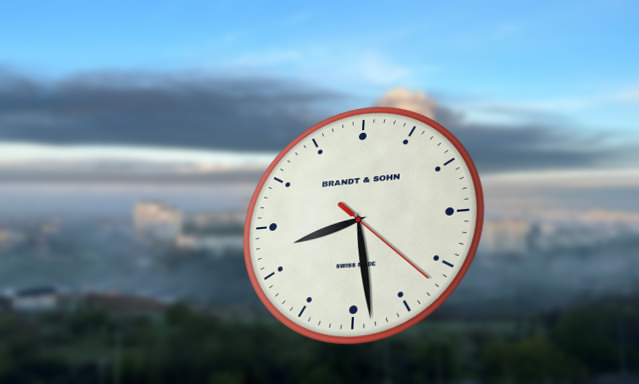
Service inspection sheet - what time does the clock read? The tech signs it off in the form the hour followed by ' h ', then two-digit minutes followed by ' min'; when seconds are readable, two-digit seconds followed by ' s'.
8 h 28 min 22 s
